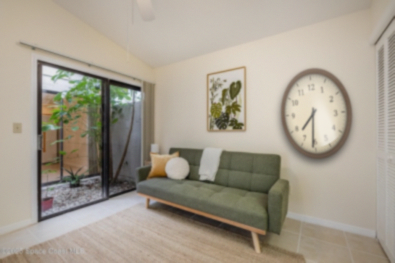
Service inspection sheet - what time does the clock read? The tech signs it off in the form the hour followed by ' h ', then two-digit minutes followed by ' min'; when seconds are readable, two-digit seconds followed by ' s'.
7 h 31 min
